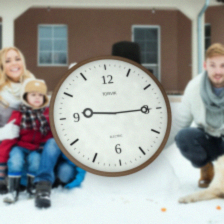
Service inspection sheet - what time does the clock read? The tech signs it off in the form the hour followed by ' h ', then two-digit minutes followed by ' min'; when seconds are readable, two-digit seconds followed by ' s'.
9 h 15 min
